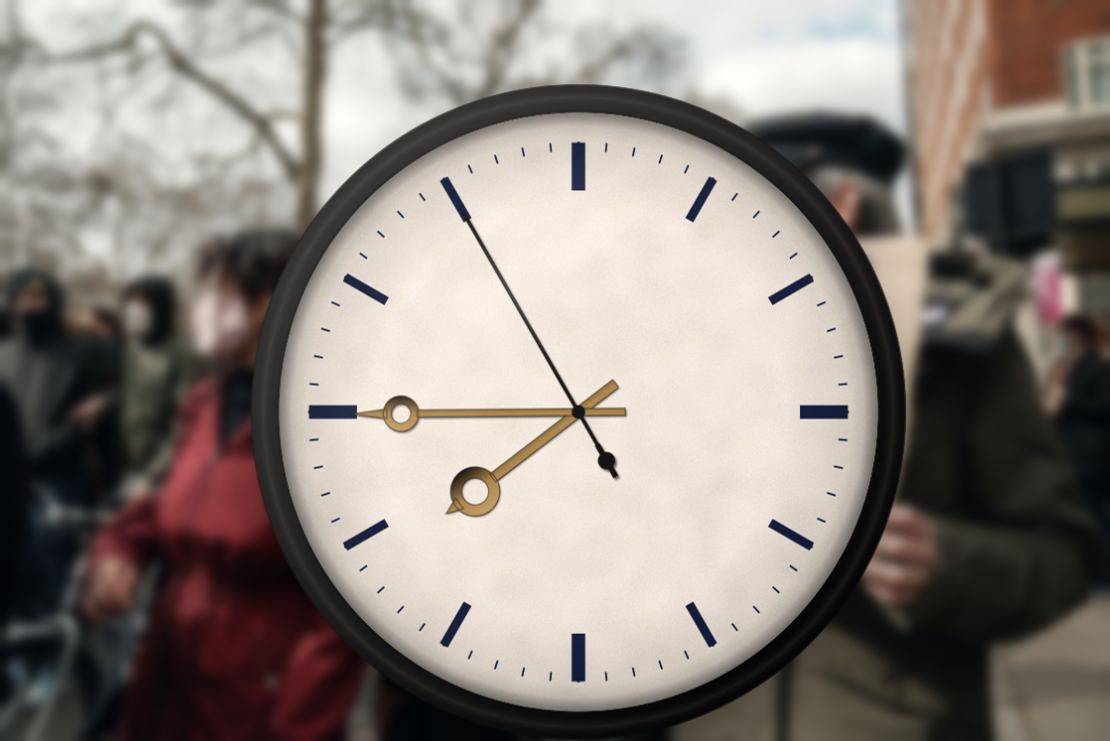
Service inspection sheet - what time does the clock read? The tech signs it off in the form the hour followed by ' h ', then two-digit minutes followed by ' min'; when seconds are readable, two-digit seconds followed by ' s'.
7 h 44 min 55 s
